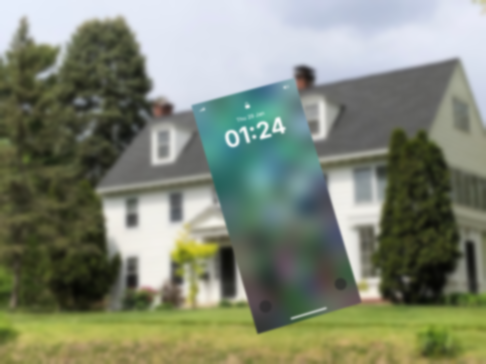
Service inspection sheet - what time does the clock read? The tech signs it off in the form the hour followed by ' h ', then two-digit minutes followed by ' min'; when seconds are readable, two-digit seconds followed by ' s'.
1 h 24 min
